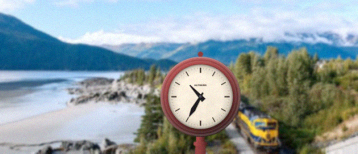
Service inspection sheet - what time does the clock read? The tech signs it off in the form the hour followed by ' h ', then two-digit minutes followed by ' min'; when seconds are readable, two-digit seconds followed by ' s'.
10 h 35 min
